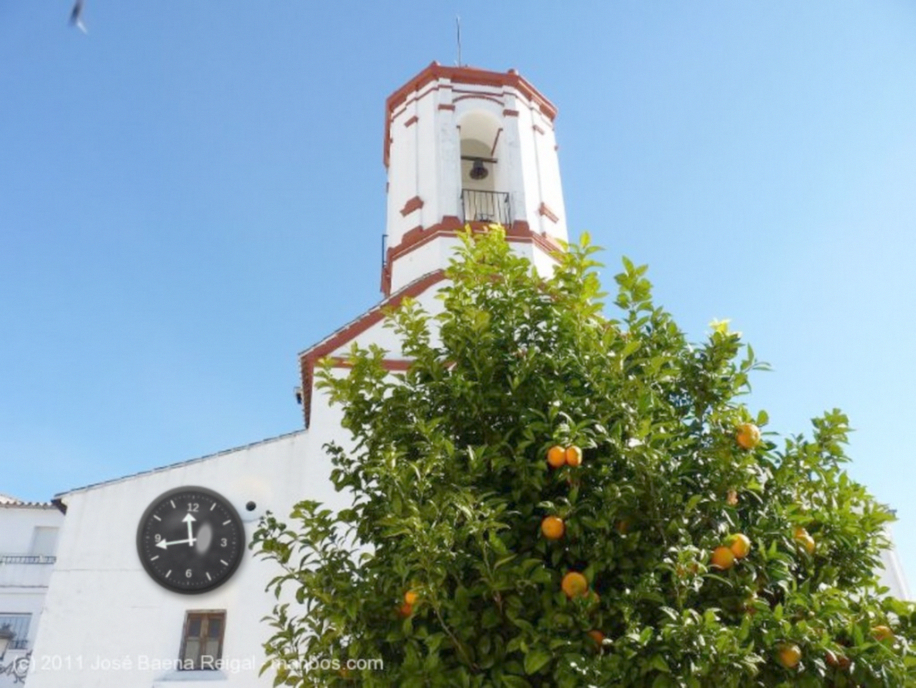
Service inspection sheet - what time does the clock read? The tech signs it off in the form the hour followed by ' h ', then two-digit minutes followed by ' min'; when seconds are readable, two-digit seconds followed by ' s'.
11 h 43 min
